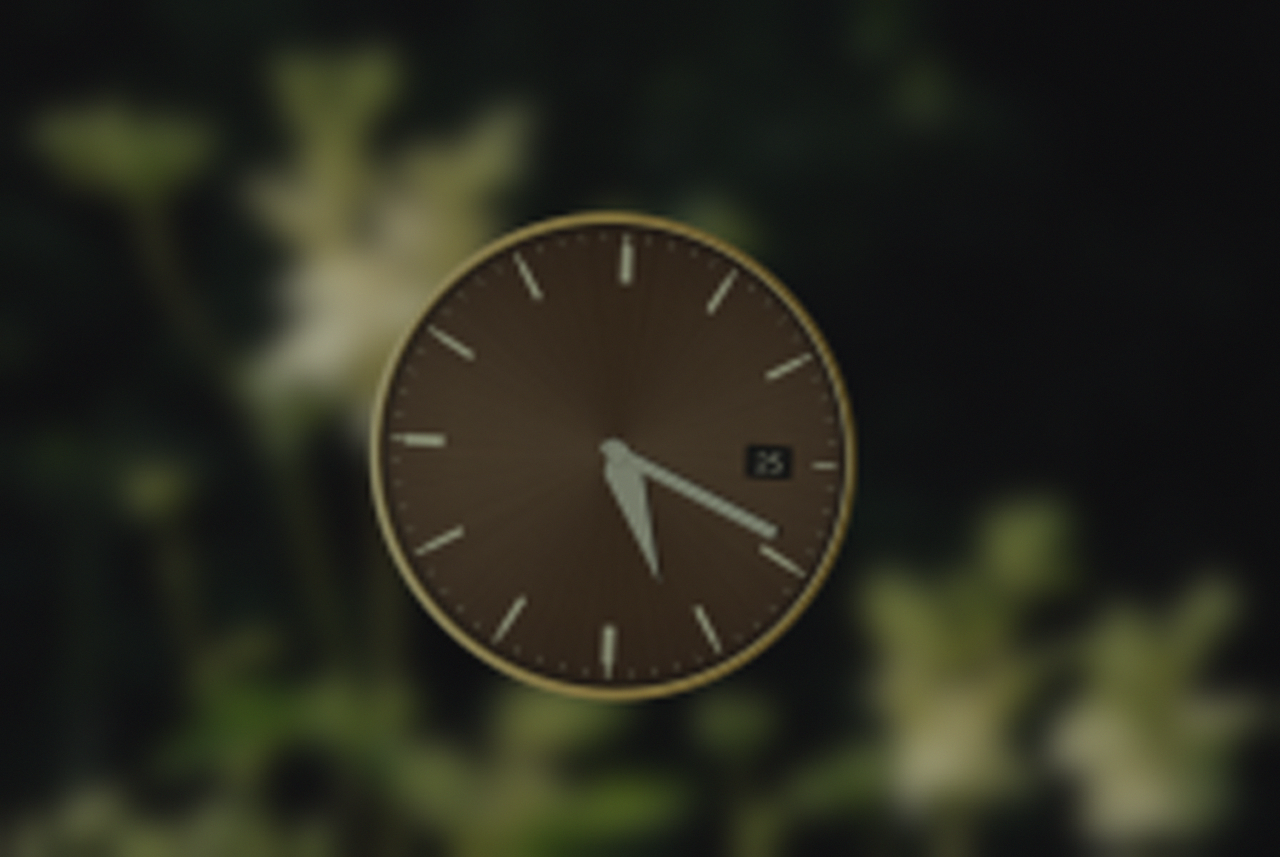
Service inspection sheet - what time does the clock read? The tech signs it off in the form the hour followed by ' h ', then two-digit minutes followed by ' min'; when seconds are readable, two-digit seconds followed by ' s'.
5 h 19 min
